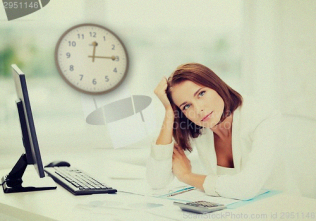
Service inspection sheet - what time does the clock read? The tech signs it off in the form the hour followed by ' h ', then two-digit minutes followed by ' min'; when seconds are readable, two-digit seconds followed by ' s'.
12 h 15 min
